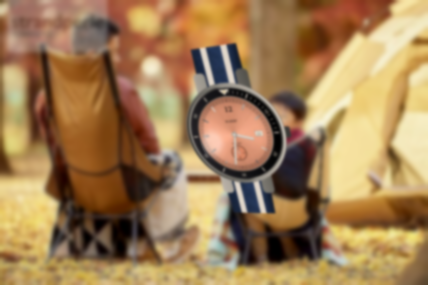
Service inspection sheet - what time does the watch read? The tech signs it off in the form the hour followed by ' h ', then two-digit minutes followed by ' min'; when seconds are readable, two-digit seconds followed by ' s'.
3 h 32 min
